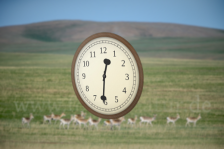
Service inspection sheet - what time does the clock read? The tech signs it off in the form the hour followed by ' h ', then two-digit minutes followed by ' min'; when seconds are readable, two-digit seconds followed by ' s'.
12 h 31 min
